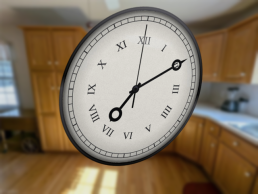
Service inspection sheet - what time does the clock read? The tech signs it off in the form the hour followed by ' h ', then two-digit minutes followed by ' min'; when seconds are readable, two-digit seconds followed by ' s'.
7 h 10 min 00 s
